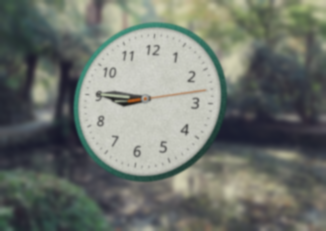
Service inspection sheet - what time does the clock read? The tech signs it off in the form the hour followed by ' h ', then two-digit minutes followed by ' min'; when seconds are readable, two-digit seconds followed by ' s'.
8 h 45 min 13 s
